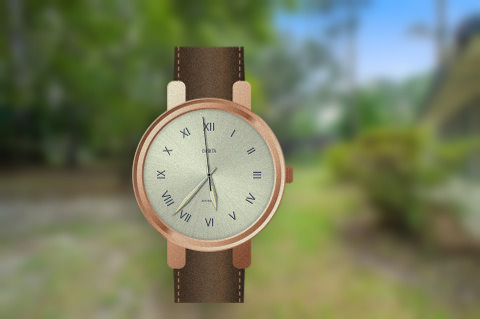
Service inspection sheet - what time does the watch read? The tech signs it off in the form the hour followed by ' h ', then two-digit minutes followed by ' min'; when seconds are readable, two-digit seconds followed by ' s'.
5 h 36 min 59 s
